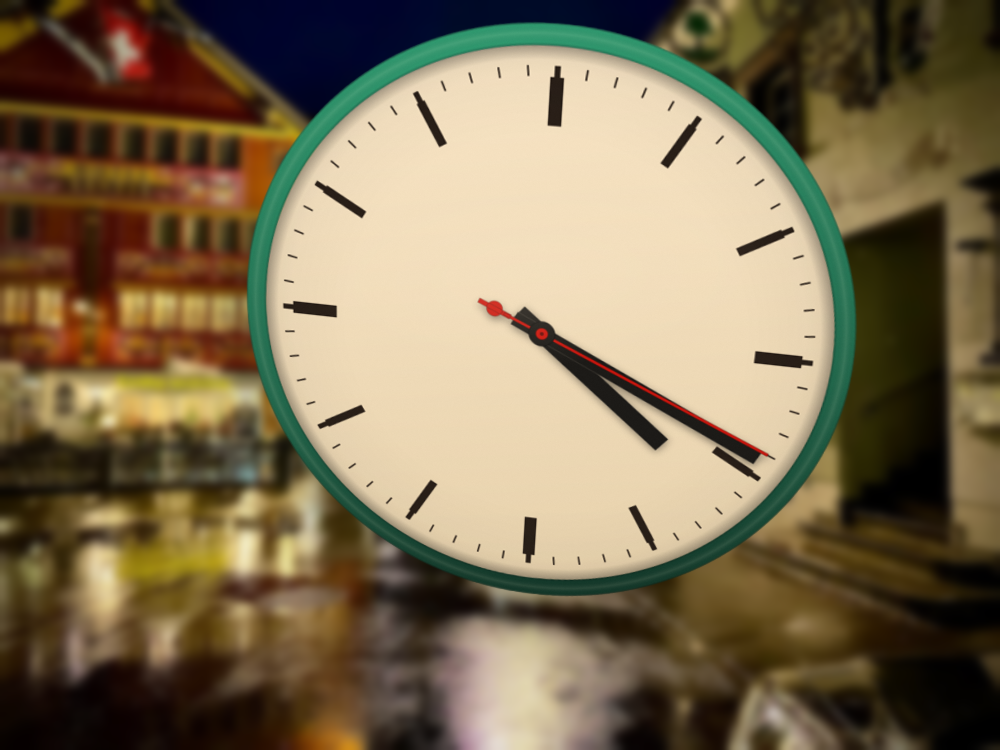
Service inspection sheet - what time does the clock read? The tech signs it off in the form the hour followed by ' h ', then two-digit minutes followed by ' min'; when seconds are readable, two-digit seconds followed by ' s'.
4 h 19 min 19 s
